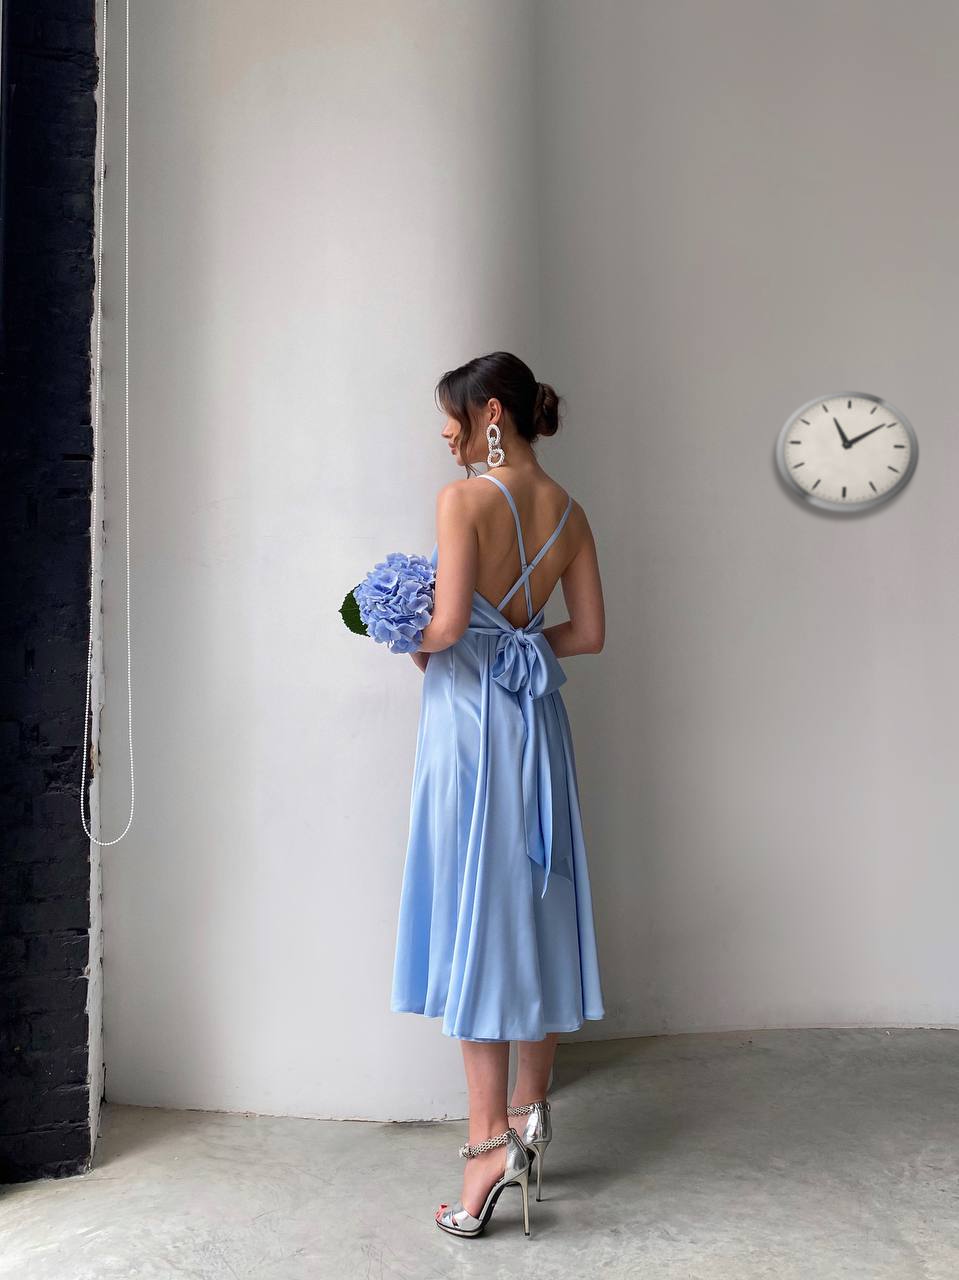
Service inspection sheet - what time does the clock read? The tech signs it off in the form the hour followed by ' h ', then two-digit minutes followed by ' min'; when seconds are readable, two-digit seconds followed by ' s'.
11 h 09 min
